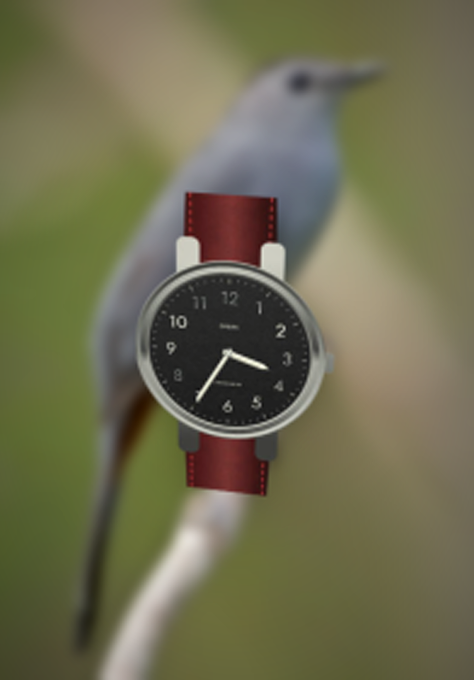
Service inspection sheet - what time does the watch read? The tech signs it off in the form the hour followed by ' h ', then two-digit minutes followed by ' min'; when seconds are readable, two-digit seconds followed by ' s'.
3 h 35 min
